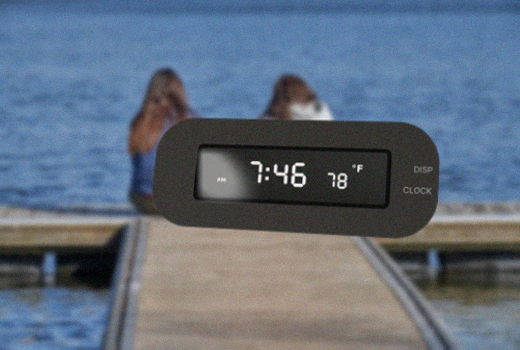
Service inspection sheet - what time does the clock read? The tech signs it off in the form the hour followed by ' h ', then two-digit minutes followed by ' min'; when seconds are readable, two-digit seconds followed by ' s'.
7 h 46 min
